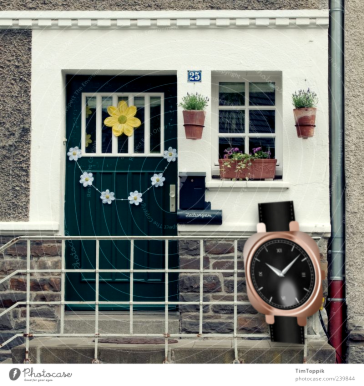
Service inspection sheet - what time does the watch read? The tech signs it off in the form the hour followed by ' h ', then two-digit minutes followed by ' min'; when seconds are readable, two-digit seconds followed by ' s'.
10 h 08 min
